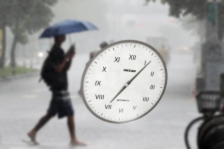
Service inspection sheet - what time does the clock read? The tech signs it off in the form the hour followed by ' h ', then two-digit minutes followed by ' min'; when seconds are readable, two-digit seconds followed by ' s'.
7 h 06 min
